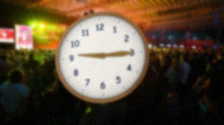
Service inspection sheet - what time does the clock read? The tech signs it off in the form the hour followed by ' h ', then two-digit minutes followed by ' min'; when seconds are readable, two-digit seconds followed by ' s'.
9 h 15 min
